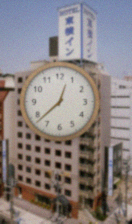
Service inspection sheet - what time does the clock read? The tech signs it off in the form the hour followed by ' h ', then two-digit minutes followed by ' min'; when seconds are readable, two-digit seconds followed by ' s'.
12 h 38 min
